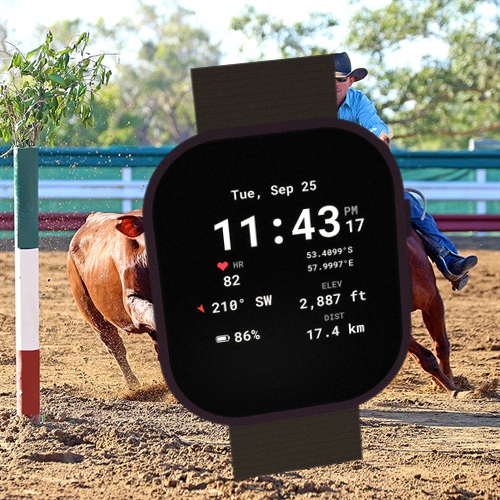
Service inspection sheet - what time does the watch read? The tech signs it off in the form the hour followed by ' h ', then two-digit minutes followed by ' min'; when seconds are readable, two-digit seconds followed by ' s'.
11 h 43 min 17 s
